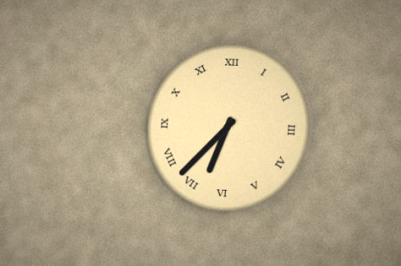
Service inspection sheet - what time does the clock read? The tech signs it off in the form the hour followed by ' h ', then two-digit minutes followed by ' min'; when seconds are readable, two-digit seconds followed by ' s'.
6 h 37 min
